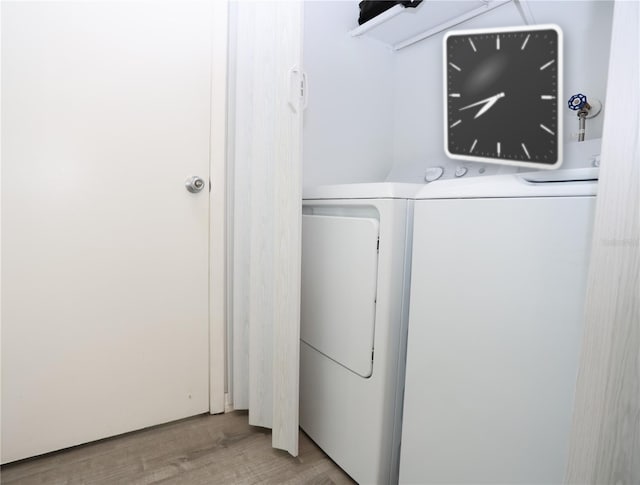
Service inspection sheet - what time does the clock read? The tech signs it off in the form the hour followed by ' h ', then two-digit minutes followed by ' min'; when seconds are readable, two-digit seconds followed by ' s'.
7 h 42 min
